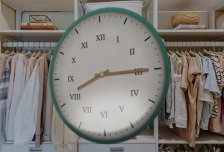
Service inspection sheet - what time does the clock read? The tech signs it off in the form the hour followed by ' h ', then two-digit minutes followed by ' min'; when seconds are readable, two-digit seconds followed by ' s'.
8 h 15 min
